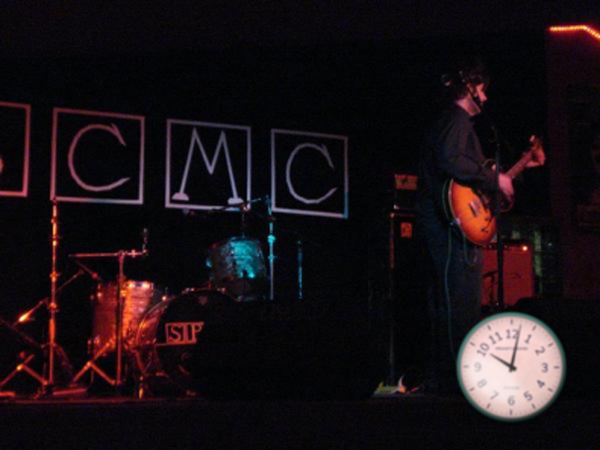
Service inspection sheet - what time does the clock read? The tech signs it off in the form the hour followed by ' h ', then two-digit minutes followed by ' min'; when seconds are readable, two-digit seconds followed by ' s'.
10 h 02 min
